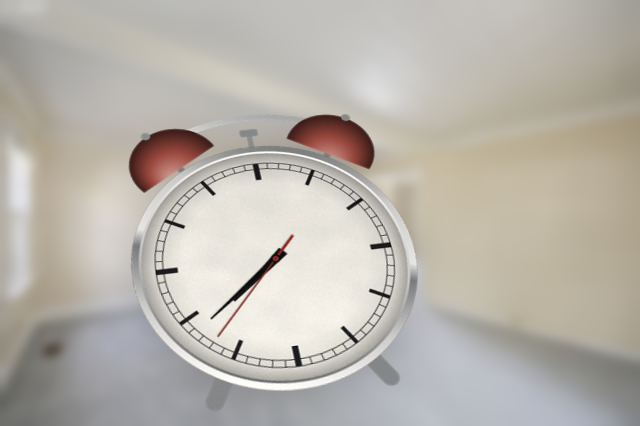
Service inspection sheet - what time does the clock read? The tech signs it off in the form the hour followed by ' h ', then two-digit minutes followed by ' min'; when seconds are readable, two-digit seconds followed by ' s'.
7 h 38 min 37 s
